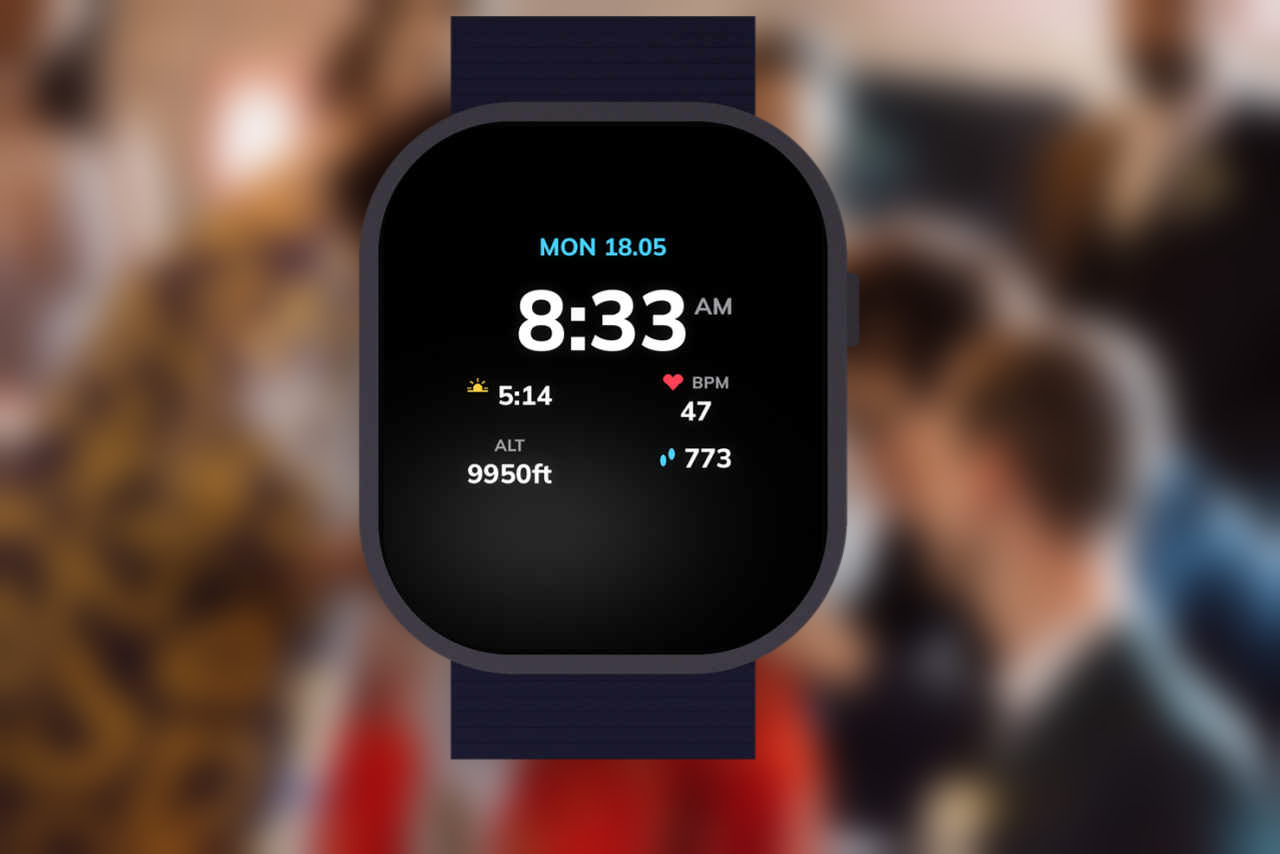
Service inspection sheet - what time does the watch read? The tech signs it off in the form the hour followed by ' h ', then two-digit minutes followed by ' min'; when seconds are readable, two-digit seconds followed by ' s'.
8 h 33 min
